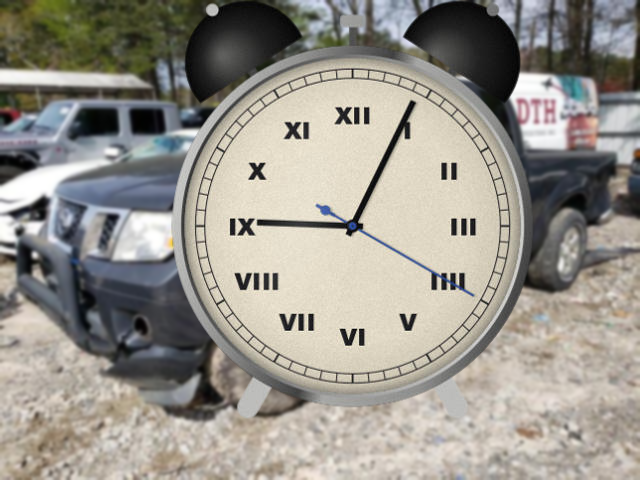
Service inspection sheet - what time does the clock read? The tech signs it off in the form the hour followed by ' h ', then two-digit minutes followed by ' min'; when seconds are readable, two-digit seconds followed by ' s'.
9 h 04 min 20 s
